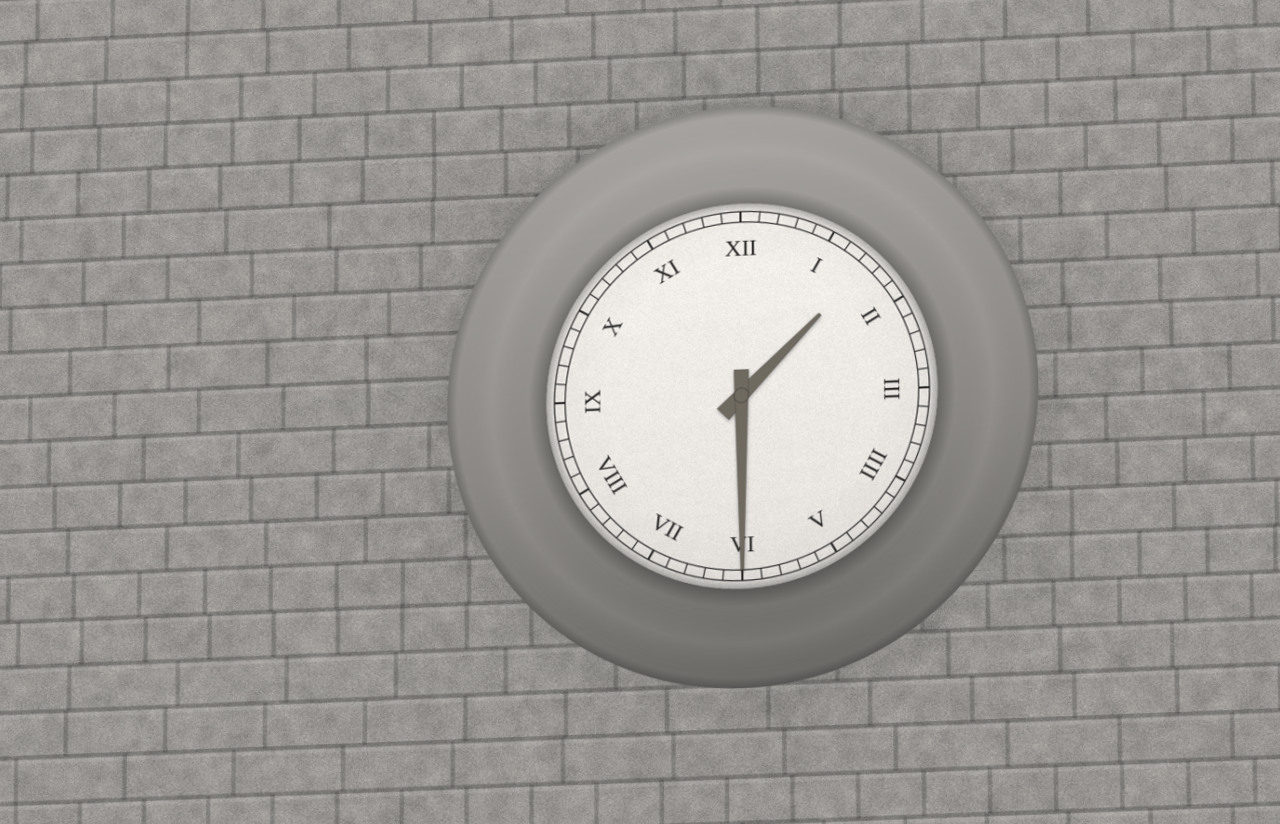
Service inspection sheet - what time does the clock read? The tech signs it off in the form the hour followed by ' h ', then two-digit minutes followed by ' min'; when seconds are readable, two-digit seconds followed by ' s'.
1 h 30 min
